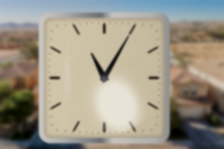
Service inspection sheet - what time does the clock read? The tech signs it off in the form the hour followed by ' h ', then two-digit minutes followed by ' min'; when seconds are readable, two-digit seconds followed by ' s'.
11 h 05 min
